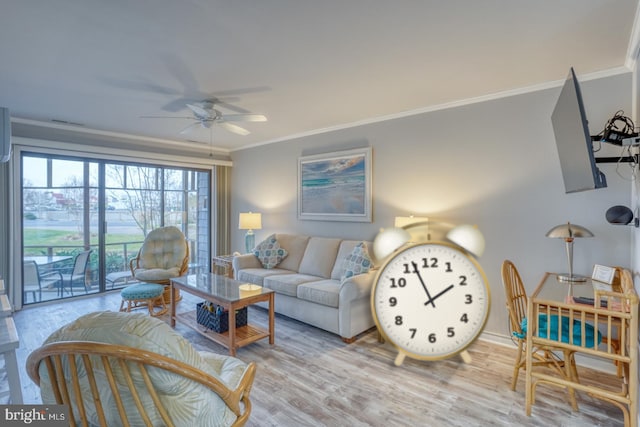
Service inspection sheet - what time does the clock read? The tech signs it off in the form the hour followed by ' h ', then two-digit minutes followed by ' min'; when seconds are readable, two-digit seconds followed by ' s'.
1 h 56 min
